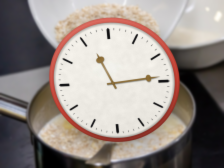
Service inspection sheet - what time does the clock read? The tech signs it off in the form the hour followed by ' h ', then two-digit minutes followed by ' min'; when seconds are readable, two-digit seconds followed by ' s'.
11 h 14 min
